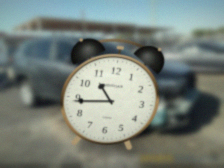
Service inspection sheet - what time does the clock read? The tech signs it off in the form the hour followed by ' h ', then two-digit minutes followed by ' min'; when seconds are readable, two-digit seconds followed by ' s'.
10 h 44 min
